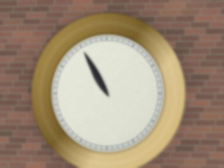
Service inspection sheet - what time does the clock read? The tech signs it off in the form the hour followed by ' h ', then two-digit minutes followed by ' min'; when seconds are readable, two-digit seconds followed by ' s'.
10 h 55 min
